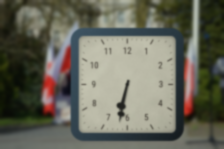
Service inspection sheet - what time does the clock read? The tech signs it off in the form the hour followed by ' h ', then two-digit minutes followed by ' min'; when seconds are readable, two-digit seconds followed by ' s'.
6 h 32 min
